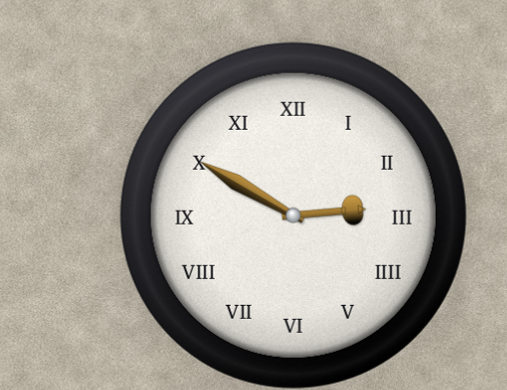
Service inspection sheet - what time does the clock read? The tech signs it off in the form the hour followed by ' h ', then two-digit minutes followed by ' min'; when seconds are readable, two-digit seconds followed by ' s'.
2 h 50 min
